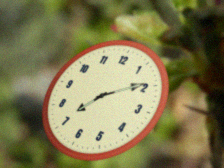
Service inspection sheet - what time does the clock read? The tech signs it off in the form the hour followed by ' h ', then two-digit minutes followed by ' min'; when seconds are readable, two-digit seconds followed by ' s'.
7 h 09 min
